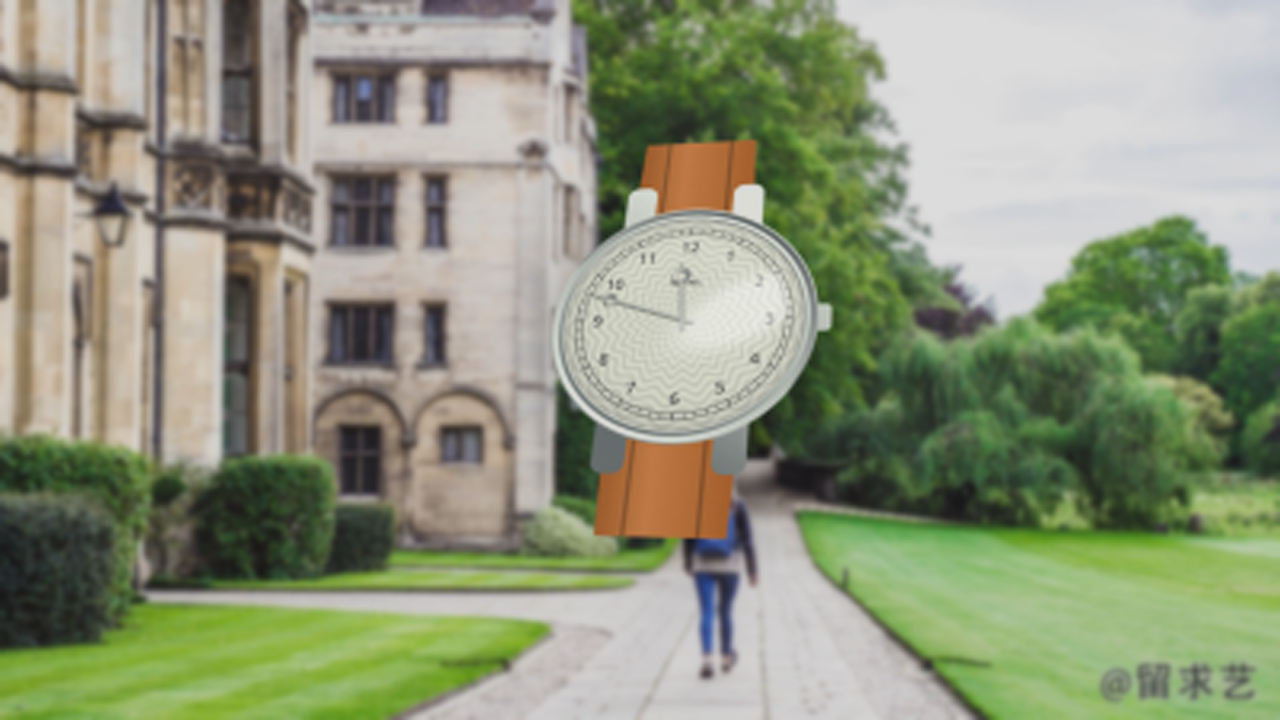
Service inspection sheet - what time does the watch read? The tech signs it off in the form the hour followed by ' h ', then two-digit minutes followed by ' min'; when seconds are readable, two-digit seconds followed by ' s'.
11 h 48 min
